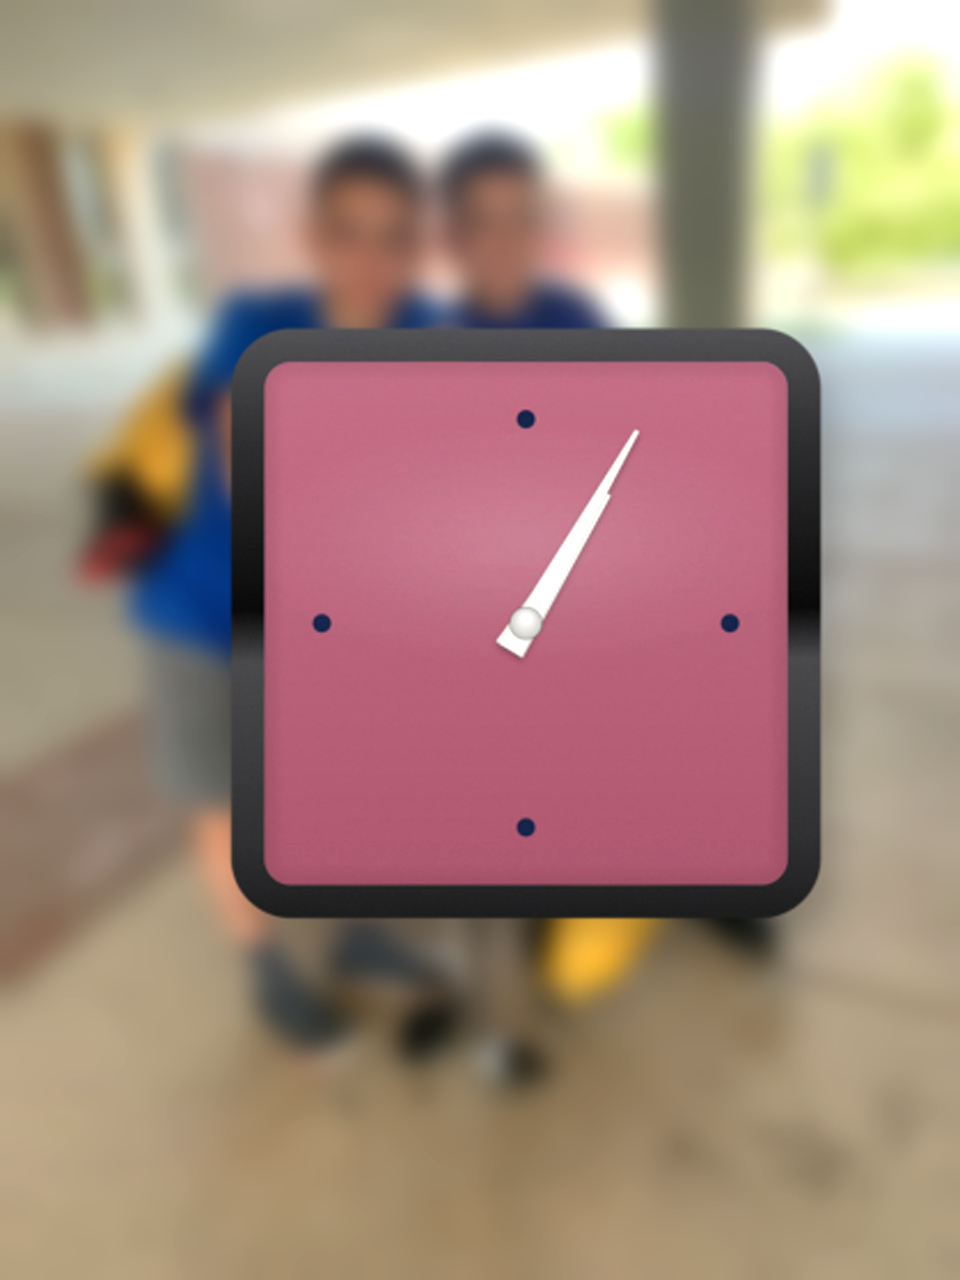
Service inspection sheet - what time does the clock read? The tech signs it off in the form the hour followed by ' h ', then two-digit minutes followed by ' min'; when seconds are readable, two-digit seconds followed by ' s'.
1 h 05 min
